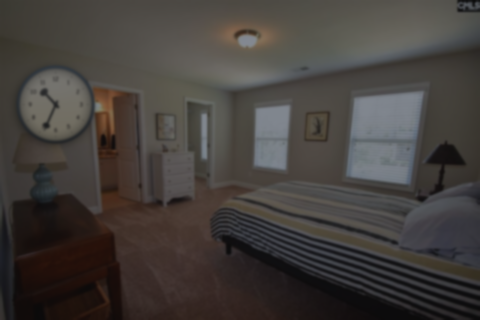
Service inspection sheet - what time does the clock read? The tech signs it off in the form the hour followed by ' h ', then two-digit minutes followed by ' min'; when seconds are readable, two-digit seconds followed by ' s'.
10 h 34 min
